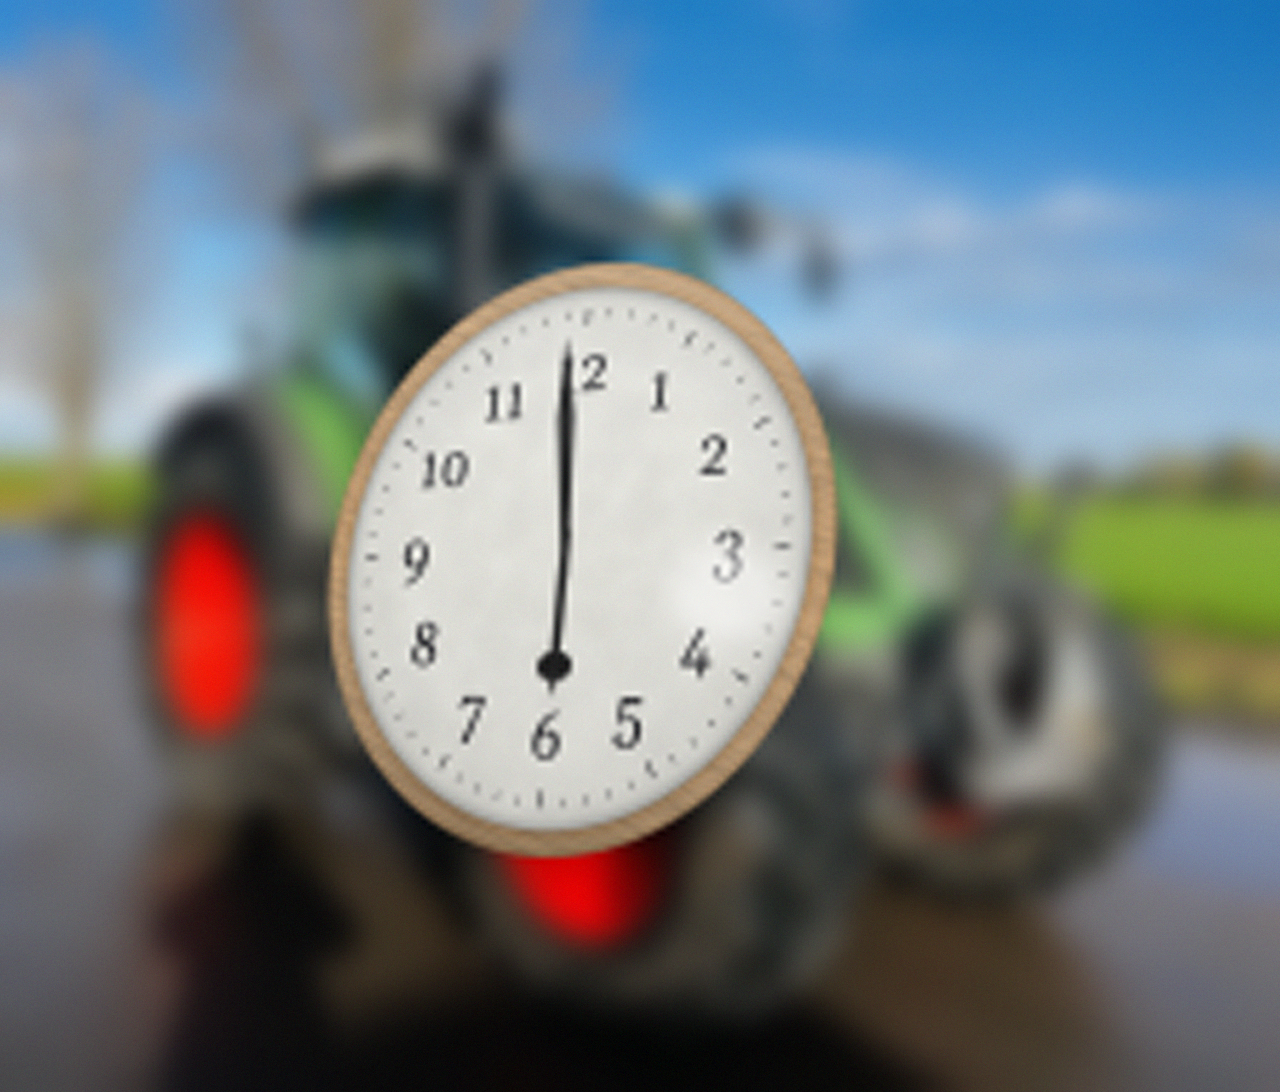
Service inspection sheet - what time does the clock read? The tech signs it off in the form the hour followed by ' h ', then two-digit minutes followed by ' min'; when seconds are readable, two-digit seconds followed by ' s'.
5 h 59 min
